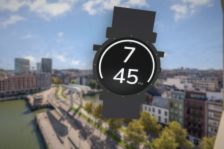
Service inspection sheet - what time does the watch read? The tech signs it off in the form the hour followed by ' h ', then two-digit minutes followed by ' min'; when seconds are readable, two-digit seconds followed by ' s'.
7 h 45 min
